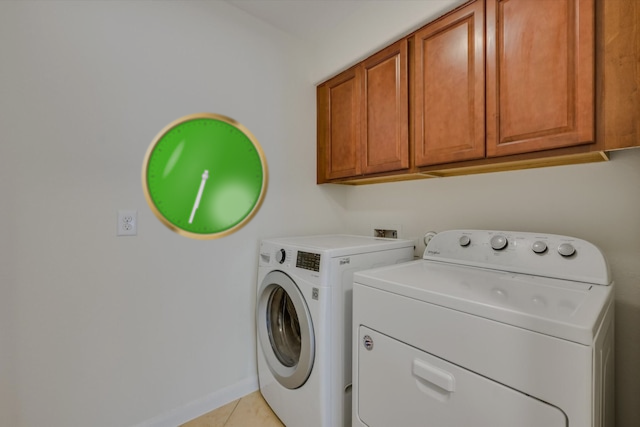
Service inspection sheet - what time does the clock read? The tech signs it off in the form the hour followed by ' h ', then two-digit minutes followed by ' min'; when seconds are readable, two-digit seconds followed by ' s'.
6 h 33 min
